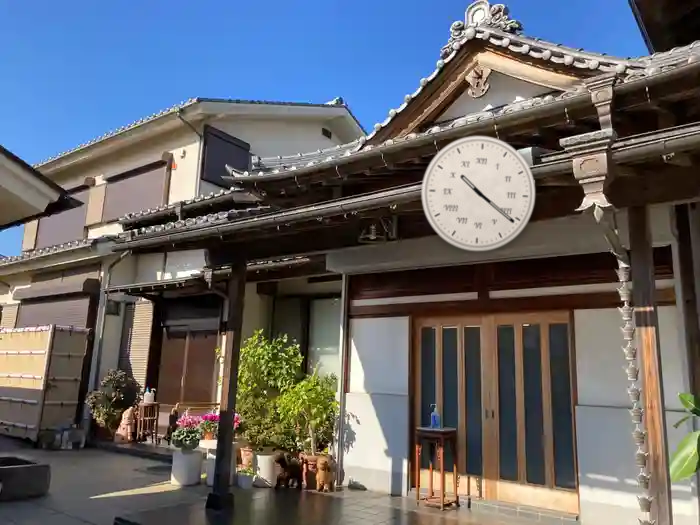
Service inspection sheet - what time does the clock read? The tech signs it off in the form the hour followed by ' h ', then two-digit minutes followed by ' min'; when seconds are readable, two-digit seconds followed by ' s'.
10 h 21 min
